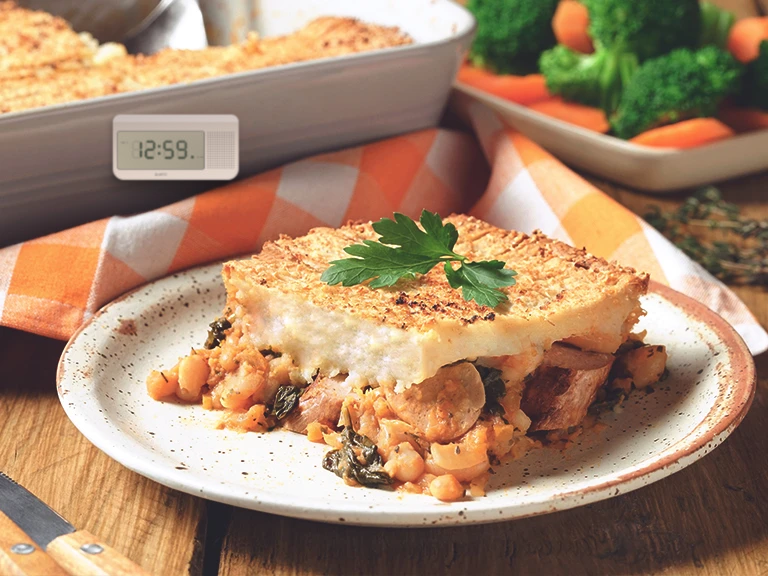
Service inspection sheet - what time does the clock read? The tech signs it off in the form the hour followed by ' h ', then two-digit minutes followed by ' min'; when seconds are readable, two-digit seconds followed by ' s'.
12 h 59 min
